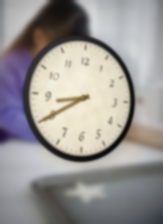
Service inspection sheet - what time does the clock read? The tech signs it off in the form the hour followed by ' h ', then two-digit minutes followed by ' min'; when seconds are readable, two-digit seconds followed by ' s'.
8 h 40 min
